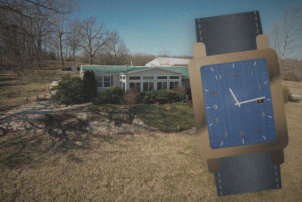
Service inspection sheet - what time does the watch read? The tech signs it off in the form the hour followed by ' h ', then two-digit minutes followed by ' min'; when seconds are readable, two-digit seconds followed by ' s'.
11 h 14 min
